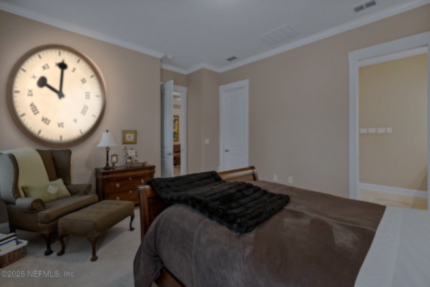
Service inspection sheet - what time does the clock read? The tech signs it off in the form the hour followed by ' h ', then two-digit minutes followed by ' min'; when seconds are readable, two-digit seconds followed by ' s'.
10 h 01 min
